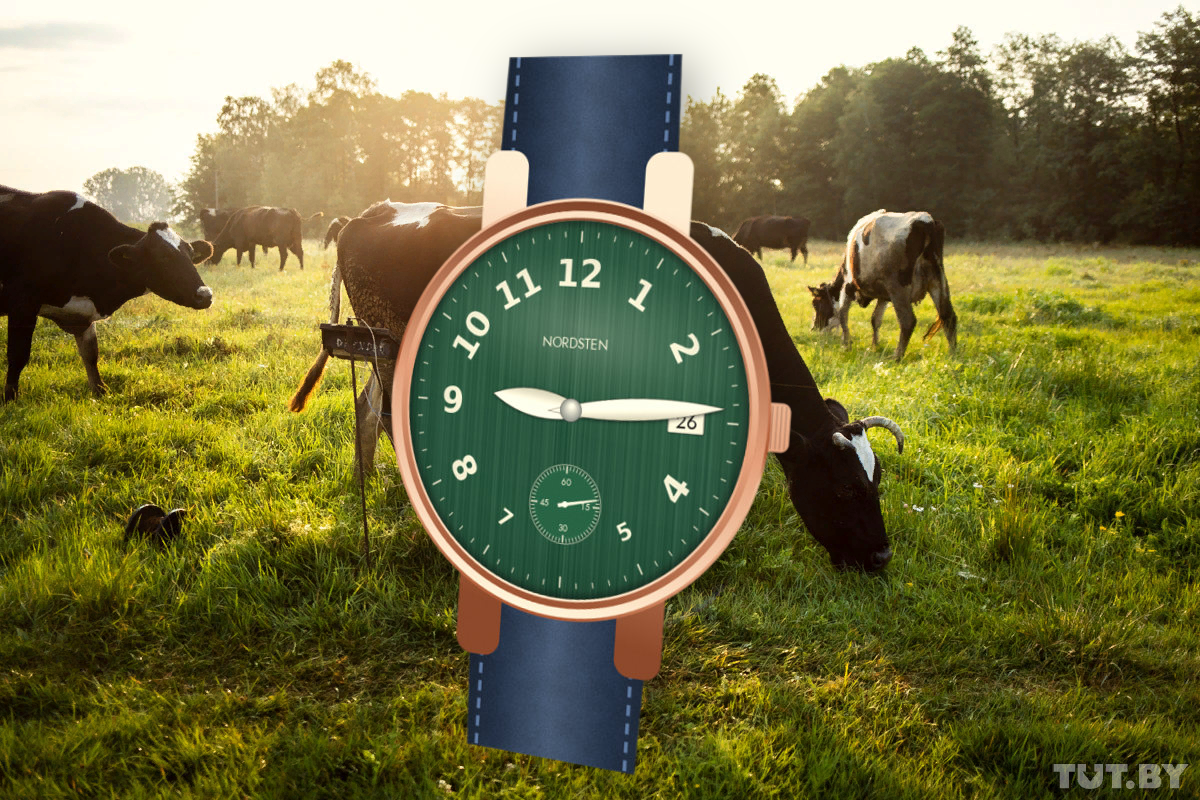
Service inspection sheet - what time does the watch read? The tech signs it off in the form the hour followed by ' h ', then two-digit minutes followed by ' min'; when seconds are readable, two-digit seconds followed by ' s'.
9 h 14 min 13 s
